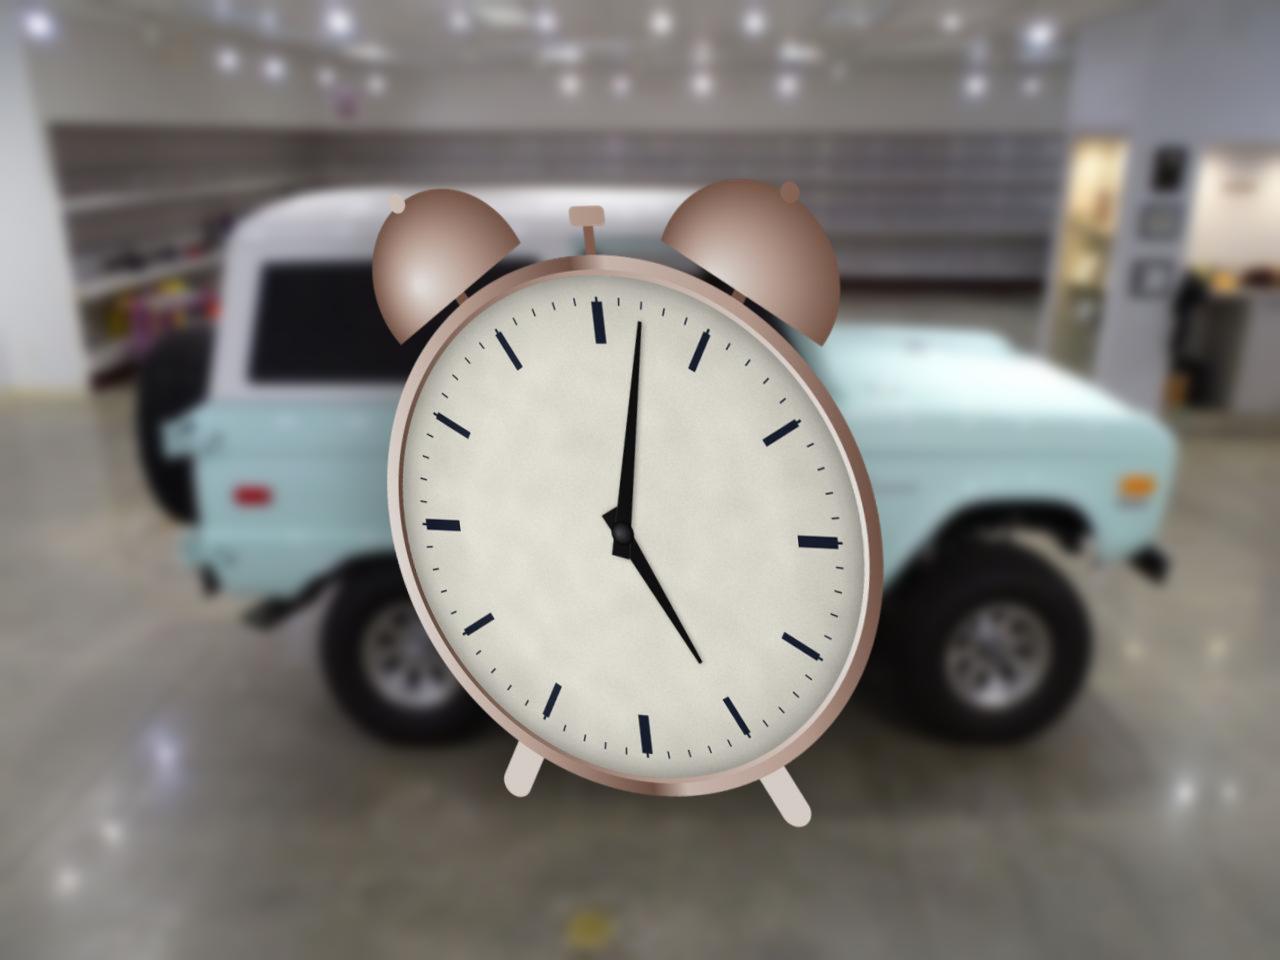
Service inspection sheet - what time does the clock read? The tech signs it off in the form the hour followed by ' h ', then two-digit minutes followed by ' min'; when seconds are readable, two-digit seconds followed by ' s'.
5 h 02 min
